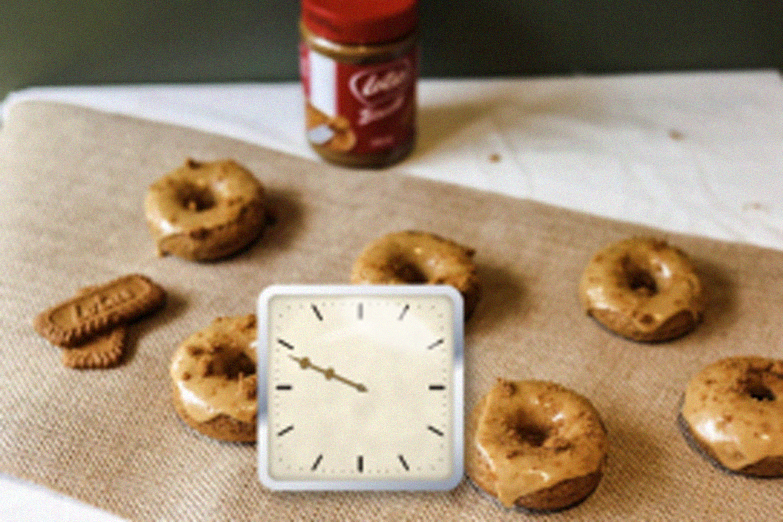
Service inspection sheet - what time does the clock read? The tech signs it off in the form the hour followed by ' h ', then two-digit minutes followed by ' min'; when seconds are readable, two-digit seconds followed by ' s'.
9 h 49 min
